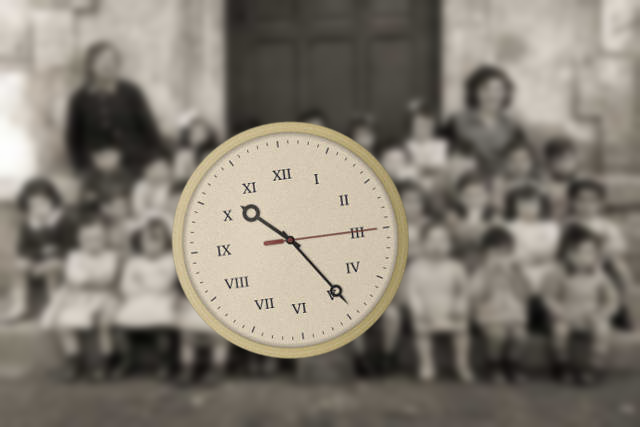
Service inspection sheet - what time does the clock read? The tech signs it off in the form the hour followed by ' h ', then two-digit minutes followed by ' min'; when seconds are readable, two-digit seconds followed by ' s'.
10 h 24 min 15 s
